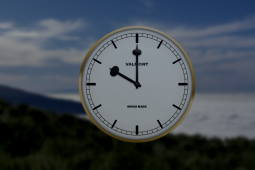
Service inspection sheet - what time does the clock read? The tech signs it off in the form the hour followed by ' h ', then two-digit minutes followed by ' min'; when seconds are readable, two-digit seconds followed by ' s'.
10 h 00 min
